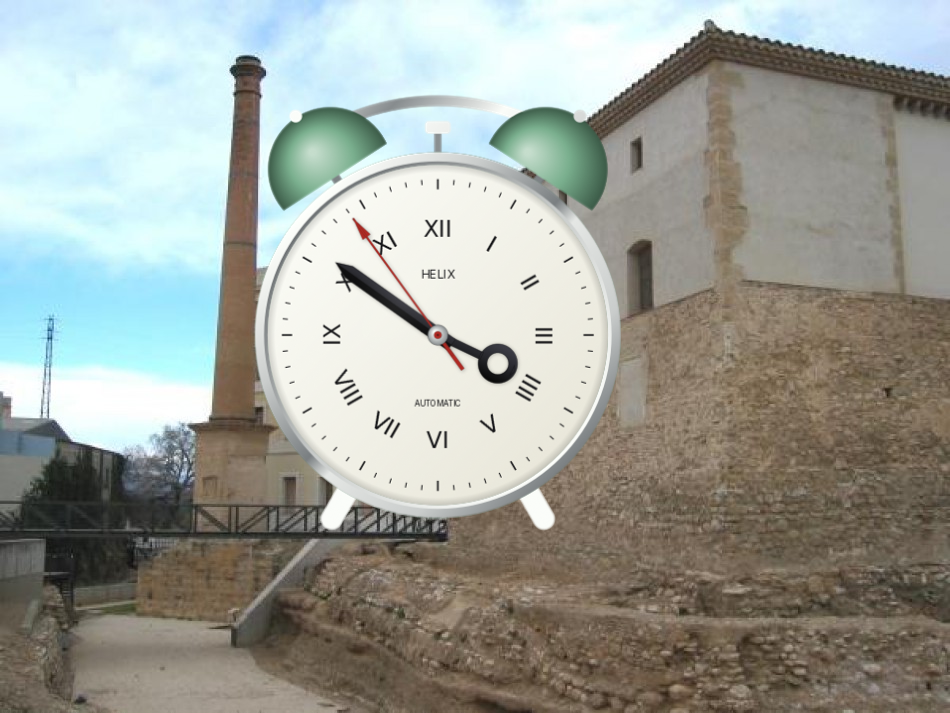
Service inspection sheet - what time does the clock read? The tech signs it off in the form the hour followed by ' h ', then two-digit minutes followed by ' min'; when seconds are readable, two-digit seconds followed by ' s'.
3 h 50 min 54 s
